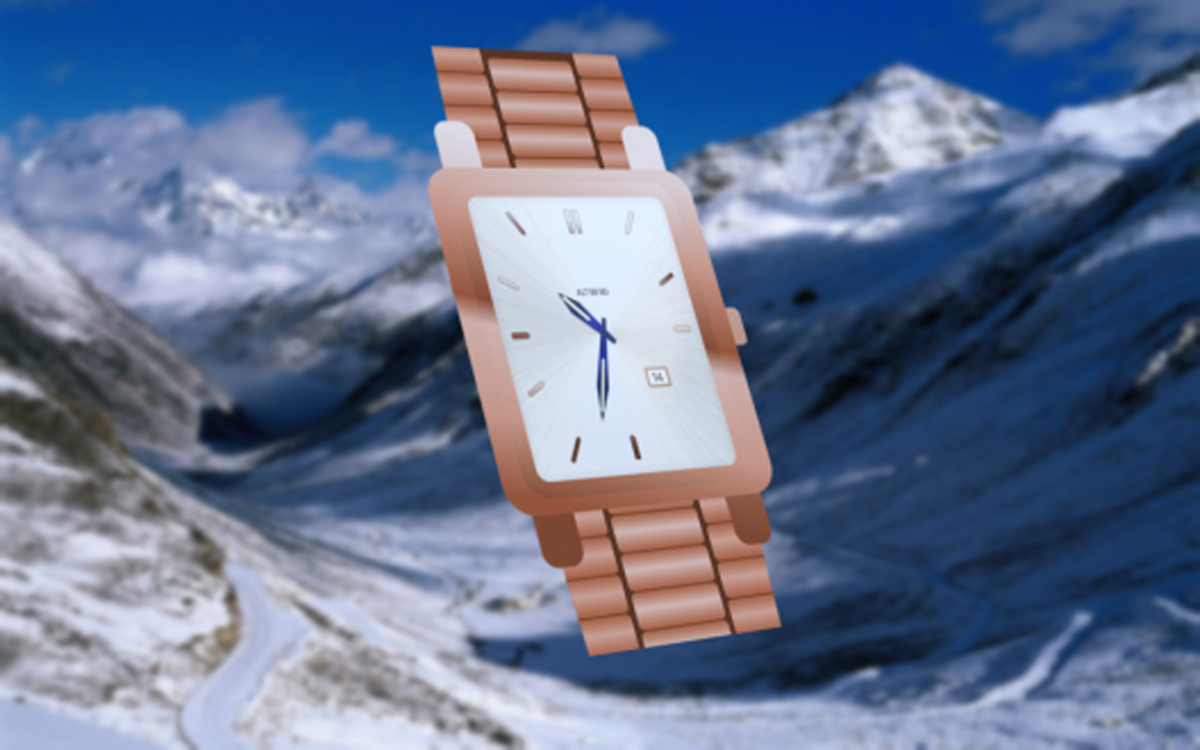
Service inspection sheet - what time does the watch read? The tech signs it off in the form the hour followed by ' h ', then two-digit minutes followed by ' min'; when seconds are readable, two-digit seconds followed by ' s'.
10 h 33 min
